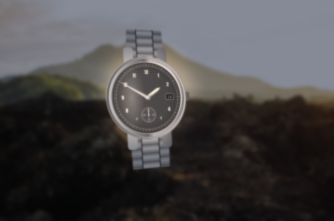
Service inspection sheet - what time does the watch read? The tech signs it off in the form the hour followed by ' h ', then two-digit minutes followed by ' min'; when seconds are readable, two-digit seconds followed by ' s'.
1 h 50 min
